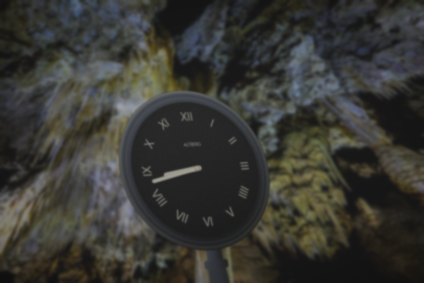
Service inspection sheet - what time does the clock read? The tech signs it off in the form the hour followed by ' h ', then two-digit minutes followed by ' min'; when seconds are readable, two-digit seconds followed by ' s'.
8 h 43 min
